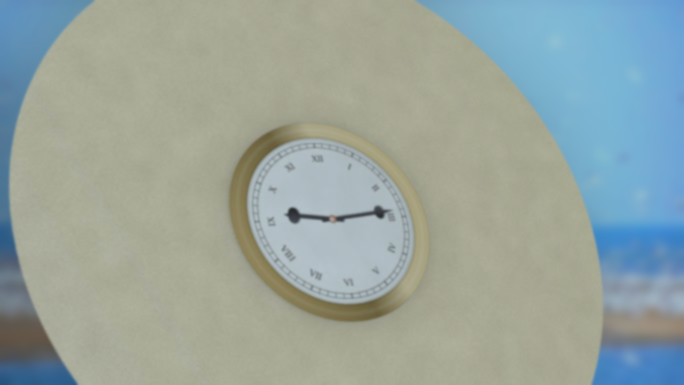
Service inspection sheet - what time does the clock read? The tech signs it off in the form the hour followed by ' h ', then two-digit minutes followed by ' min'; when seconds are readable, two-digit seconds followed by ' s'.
9 h 14 min
